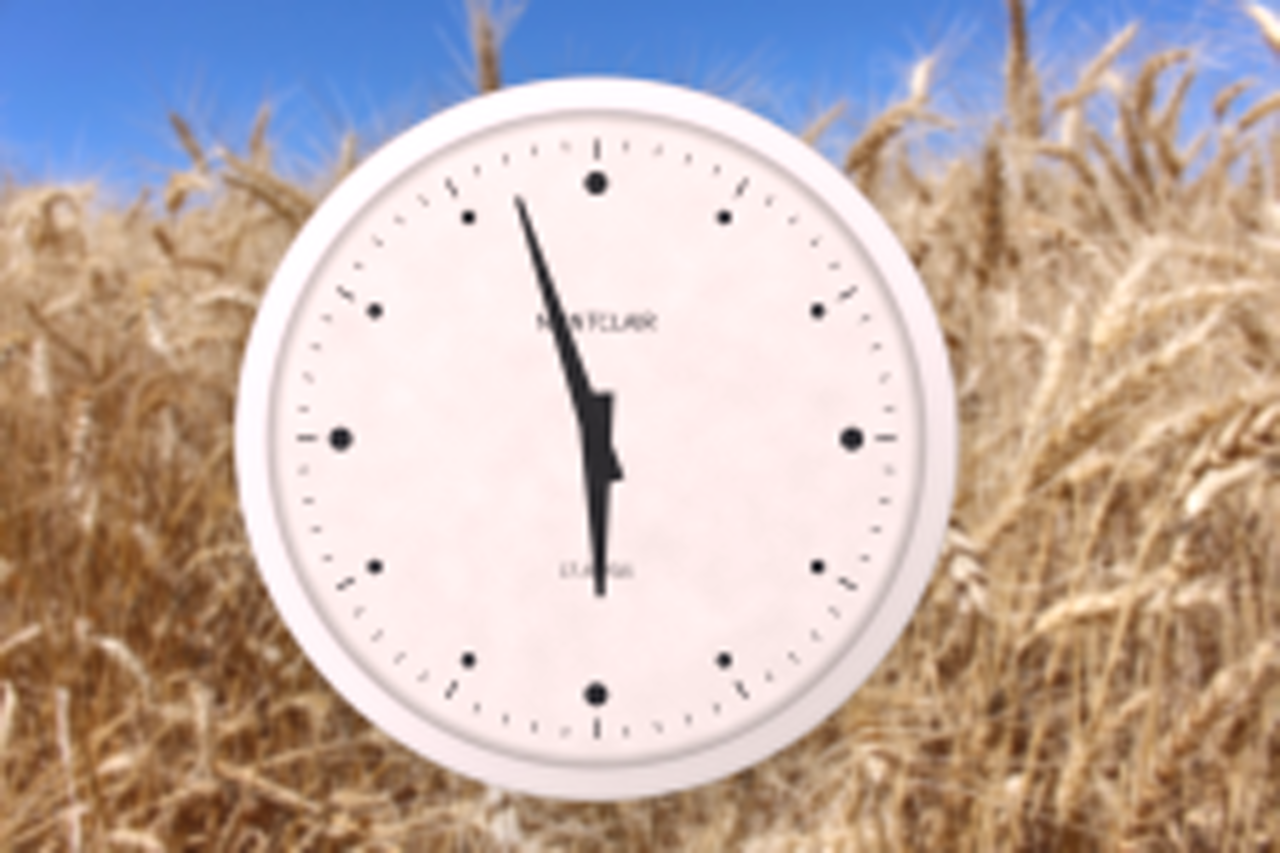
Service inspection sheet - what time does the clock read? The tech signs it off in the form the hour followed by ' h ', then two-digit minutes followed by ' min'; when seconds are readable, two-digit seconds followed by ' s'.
5 h 57 min
